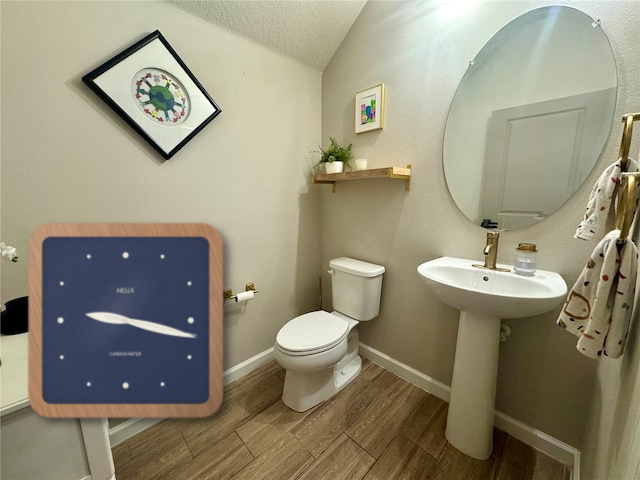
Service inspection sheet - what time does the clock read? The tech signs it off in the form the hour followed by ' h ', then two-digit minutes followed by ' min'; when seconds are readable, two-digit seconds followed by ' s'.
9 h 17 min 17 s
